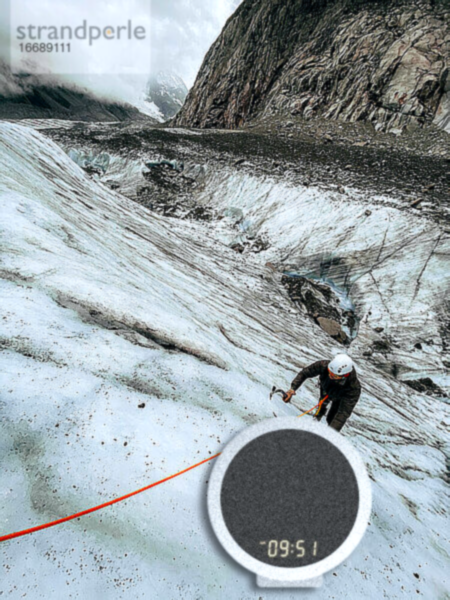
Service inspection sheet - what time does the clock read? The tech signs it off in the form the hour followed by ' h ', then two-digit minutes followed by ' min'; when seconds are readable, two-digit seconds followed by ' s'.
9 h 51 min
